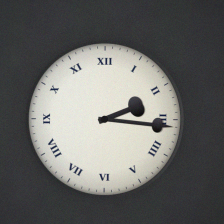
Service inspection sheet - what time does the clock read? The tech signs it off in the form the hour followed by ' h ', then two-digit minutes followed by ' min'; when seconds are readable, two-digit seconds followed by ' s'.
2 h 16 min
